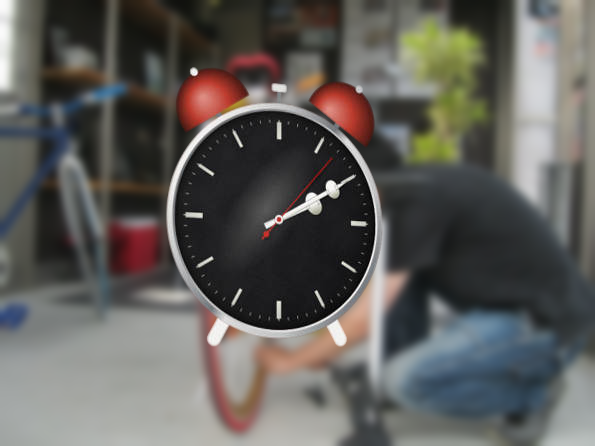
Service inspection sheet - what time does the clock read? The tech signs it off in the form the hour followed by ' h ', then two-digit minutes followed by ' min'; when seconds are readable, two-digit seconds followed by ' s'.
2 h 10 min 07 s
